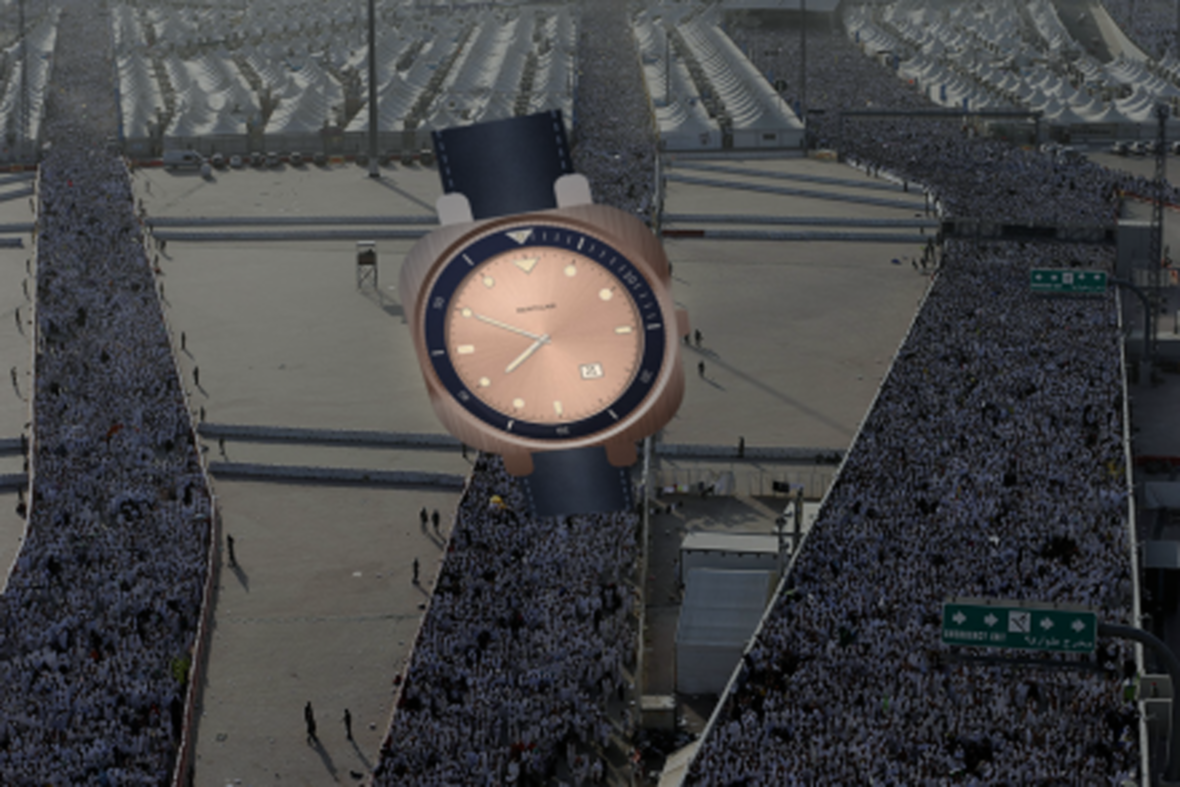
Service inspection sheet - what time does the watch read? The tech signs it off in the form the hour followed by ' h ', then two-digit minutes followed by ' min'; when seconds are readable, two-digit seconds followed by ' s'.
7 h 50 min
